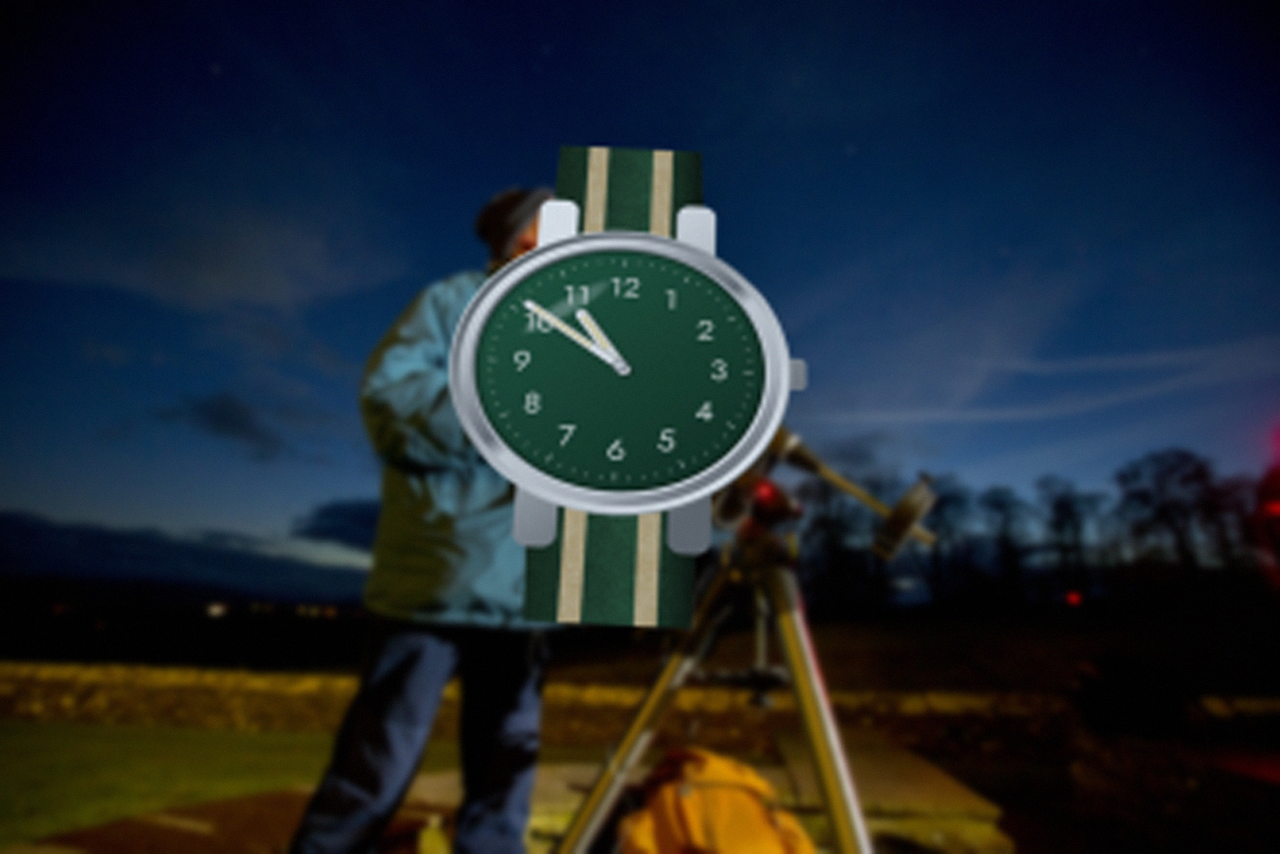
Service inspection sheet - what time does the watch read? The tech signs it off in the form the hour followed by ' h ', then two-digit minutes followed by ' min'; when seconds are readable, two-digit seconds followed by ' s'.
10 h 51 min
